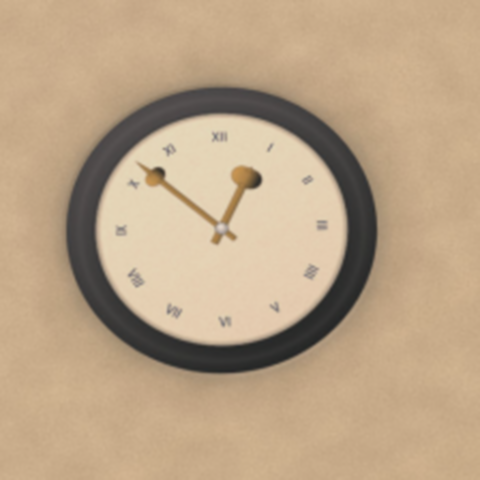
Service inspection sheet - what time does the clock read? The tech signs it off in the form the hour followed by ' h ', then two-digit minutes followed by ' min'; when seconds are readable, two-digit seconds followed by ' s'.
12 h 52 min
